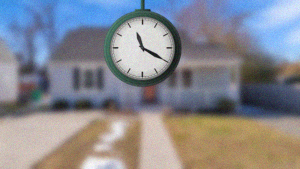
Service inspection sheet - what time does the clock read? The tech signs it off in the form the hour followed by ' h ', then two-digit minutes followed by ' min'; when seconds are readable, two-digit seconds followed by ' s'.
11 h 20 min
